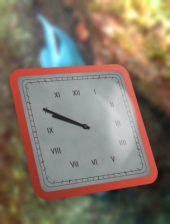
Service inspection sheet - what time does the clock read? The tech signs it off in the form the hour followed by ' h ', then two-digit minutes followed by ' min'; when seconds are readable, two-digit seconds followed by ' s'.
9 h 50 min
